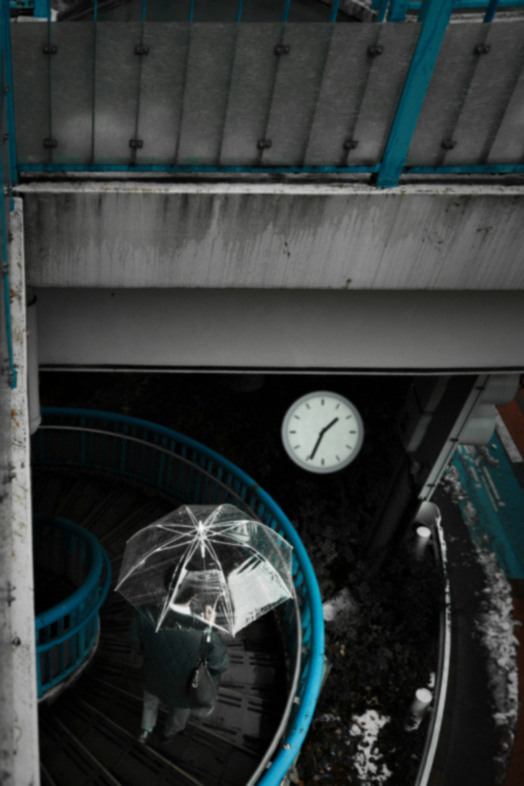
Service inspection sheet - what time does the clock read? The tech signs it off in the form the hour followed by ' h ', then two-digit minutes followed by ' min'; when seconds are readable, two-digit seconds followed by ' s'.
1 h 34 min
